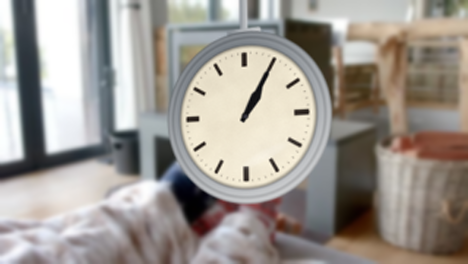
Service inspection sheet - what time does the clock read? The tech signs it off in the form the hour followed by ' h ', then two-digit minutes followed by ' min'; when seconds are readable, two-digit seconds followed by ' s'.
1 h 05 min
